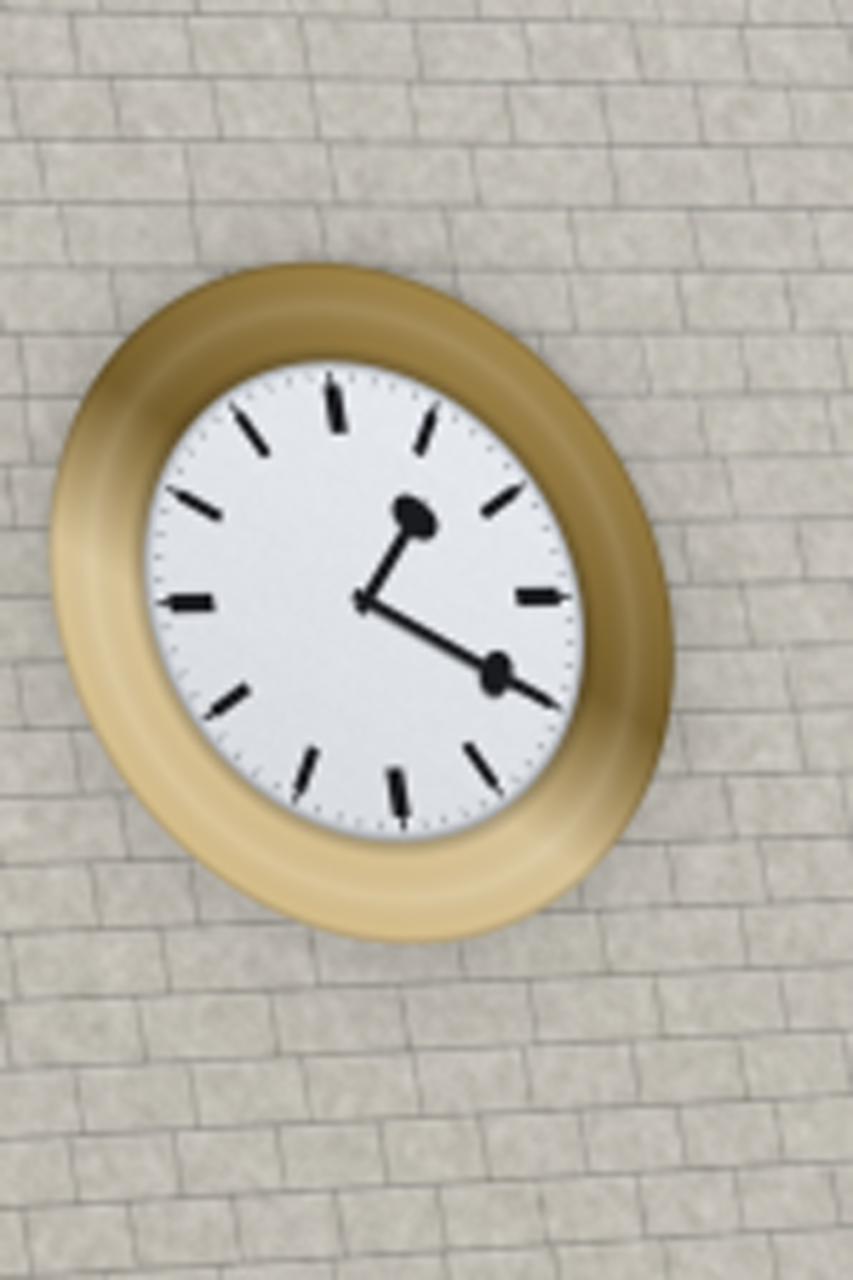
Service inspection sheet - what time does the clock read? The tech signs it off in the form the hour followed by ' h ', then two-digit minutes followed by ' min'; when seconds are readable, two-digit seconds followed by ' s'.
1 h 20 min
